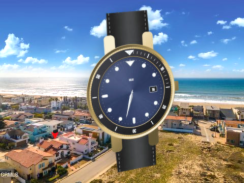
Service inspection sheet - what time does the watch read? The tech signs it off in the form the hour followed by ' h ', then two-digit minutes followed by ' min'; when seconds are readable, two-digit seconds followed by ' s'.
6 h 33 min
